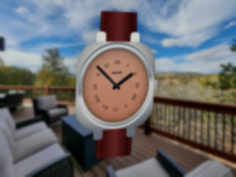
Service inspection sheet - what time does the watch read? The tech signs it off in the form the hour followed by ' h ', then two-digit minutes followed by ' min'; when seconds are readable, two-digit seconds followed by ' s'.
1 h 52 min
